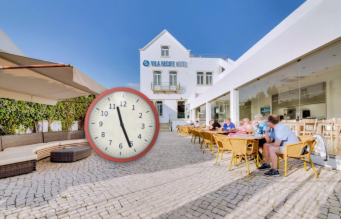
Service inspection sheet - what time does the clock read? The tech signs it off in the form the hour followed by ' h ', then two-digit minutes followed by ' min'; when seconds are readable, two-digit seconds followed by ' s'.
11 h 26 min
